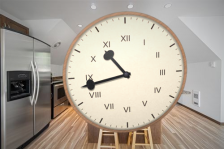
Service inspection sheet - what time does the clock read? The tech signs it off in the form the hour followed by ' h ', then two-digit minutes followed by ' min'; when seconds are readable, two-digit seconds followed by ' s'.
10 h 43 min
